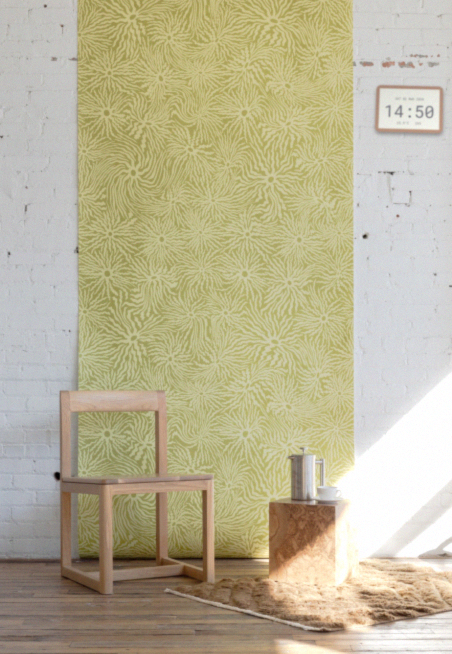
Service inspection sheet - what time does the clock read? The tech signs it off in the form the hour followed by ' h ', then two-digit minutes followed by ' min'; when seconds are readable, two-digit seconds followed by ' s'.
14 h 50 min
